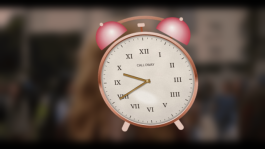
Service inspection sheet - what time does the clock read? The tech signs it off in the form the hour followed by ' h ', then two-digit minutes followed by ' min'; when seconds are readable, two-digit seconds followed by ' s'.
9 h 40 min
